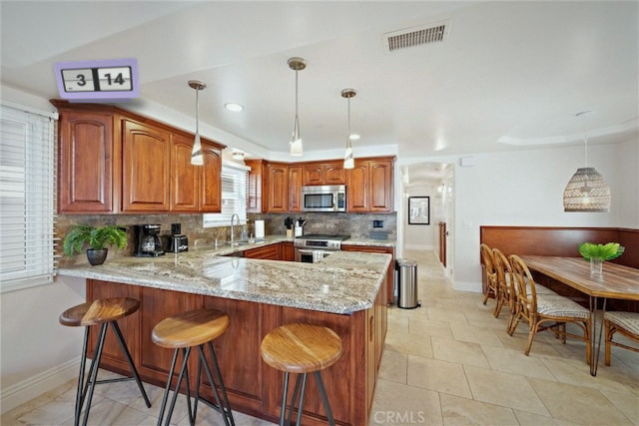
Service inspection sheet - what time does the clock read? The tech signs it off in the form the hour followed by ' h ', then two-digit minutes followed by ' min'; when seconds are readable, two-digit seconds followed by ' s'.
3 h 14 min
